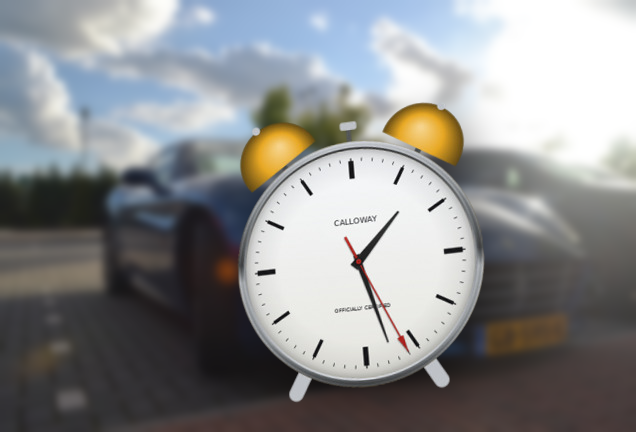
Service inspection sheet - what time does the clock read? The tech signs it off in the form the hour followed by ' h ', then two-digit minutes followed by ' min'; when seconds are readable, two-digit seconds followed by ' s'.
1 h 27 min 26 s
